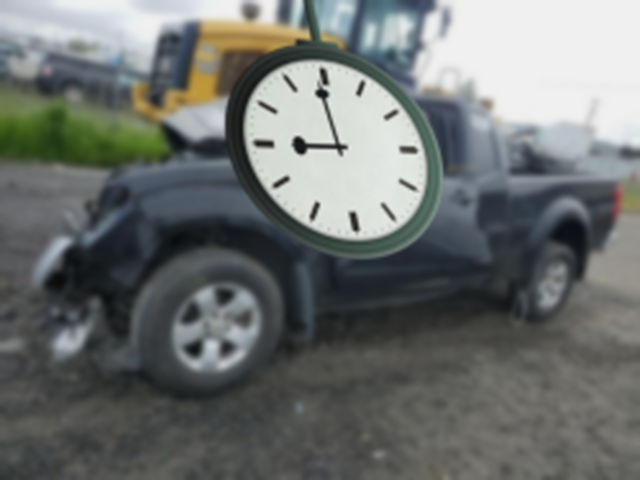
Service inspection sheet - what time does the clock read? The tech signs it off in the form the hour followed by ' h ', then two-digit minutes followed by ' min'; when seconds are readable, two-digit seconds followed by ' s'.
8 h 59 min
